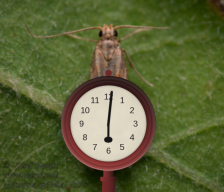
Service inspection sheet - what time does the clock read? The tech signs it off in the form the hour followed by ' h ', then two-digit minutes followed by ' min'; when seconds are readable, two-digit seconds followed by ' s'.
6 h 01 min
